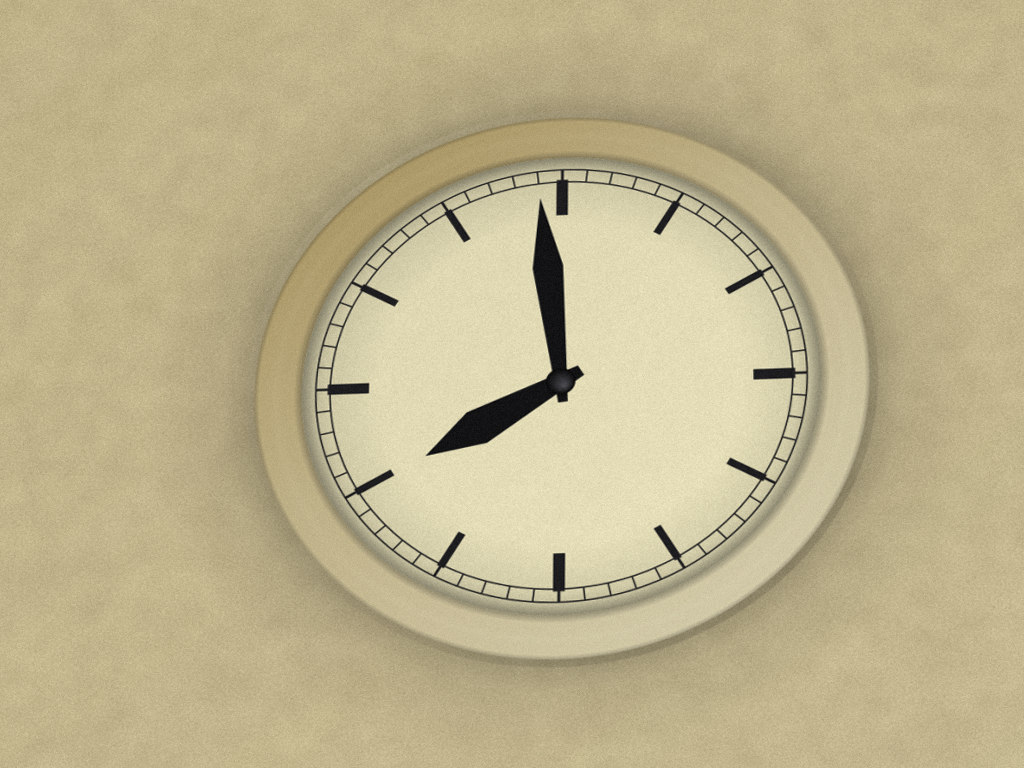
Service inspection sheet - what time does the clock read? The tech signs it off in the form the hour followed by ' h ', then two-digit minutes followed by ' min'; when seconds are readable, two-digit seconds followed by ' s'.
7 h 59 min
